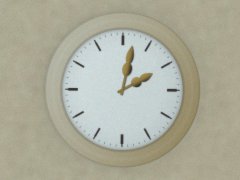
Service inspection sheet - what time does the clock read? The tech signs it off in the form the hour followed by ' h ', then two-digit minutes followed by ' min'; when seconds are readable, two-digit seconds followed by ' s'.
2 h 02 min
